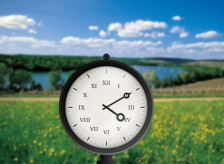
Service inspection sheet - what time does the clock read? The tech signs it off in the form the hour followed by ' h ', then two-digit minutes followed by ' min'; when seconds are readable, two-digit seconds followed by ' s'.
4 h 10 min
